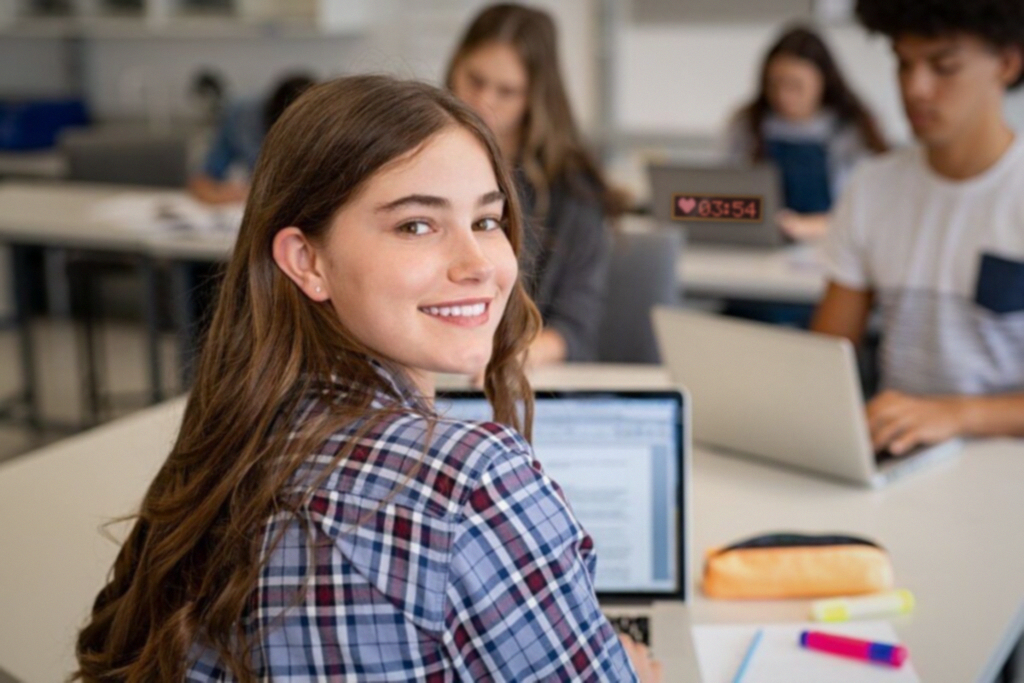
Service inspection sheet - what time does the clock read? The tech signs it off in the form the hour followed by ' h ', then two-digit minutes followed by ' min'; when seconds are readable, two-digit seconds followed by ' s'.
3 h 54 min
